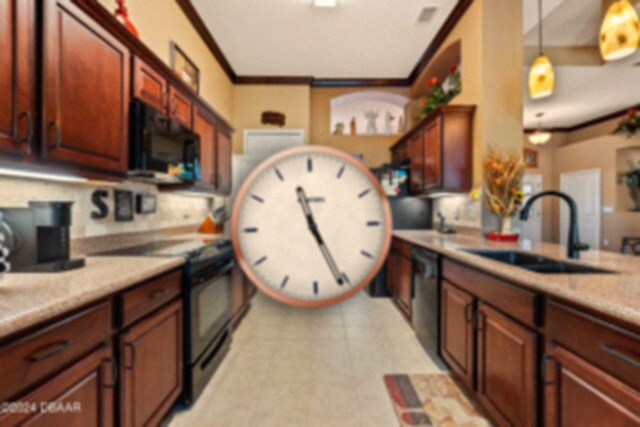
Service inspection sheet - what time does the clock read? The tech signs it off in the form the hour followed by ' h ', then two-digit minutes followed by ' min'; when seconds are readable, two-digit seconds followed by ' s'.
11 h 26 min
